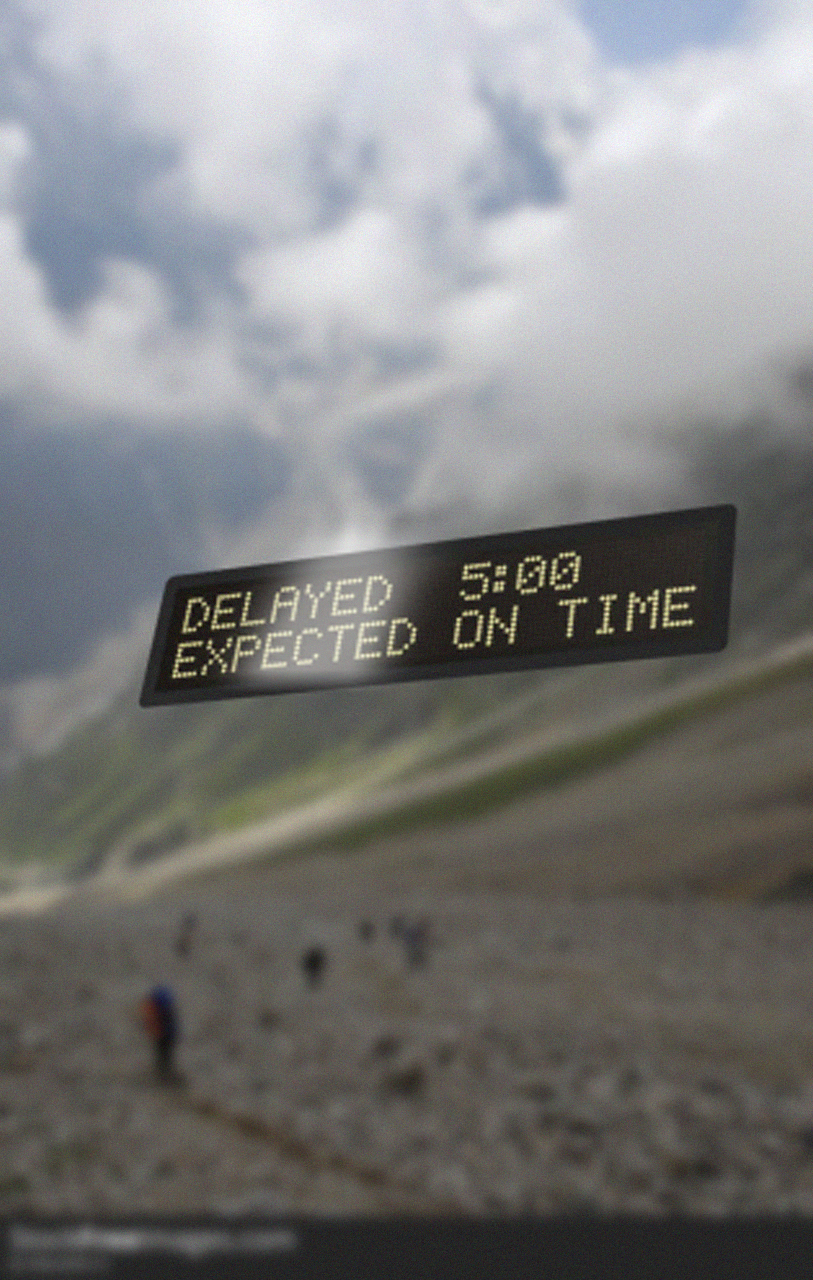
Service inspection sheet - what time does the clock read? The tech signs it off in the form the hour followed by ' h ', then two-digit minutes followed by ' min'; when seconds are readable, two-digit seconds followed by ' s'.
5 h 00 min
